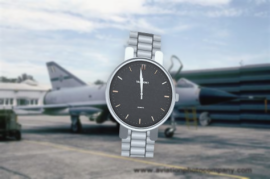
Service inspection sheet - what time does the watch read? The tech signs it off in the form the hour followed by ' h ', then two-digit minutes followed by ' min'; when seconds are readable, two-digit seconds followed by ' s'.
11 h 59 min
